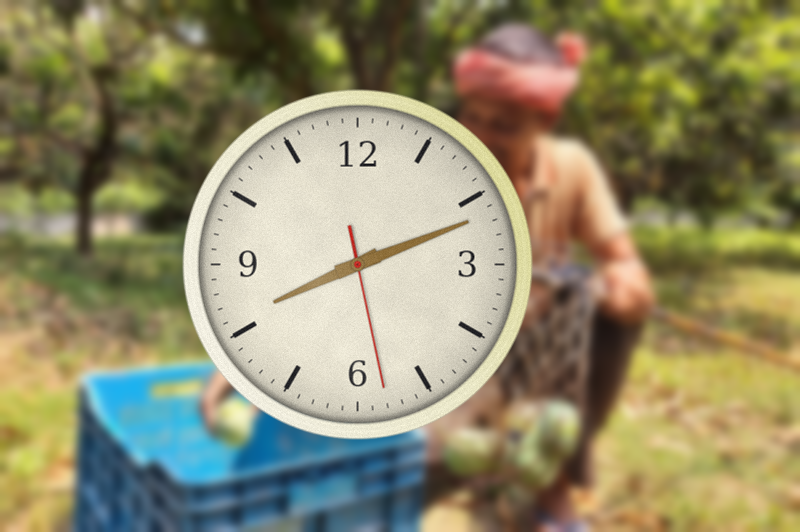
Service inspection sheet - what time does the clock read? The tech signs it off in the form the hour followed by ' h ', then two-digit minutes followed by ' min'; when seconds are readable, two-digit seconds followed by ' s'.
8 h 11 min 28 s
